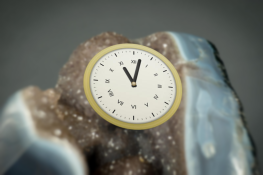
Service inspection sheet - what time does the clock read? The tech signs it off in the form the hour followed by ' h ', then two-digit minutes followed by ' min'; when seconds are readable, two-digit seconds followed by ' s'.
11 h 02 min
